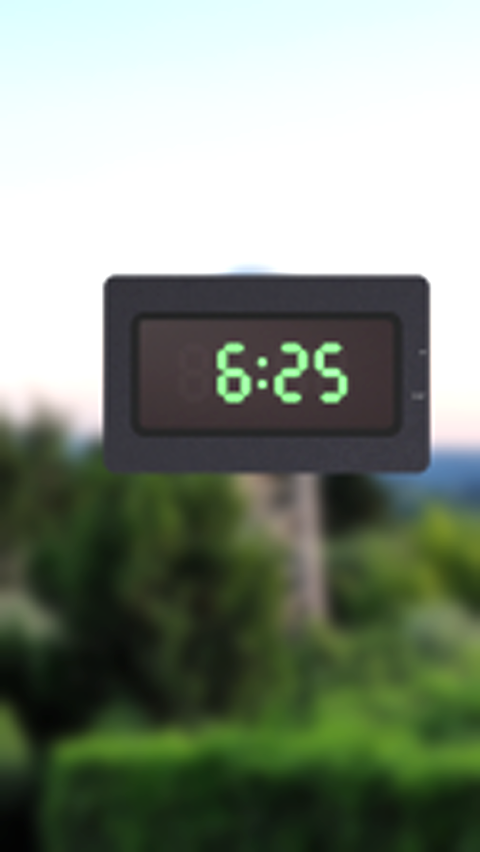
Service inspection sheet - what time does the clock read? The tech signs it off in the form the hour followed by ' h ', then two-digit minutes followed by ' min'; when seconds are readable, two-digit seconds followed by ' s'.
6 h 25 min
